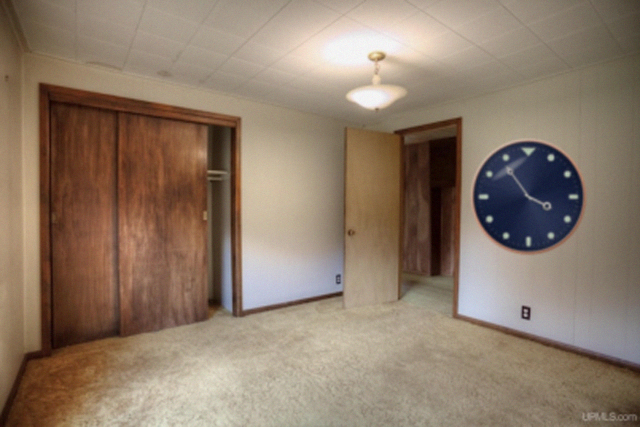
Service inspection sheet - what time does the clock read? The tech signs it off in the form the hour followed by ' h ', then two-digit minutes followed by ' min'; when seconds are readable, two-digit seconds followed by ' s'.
3 h 54 min
